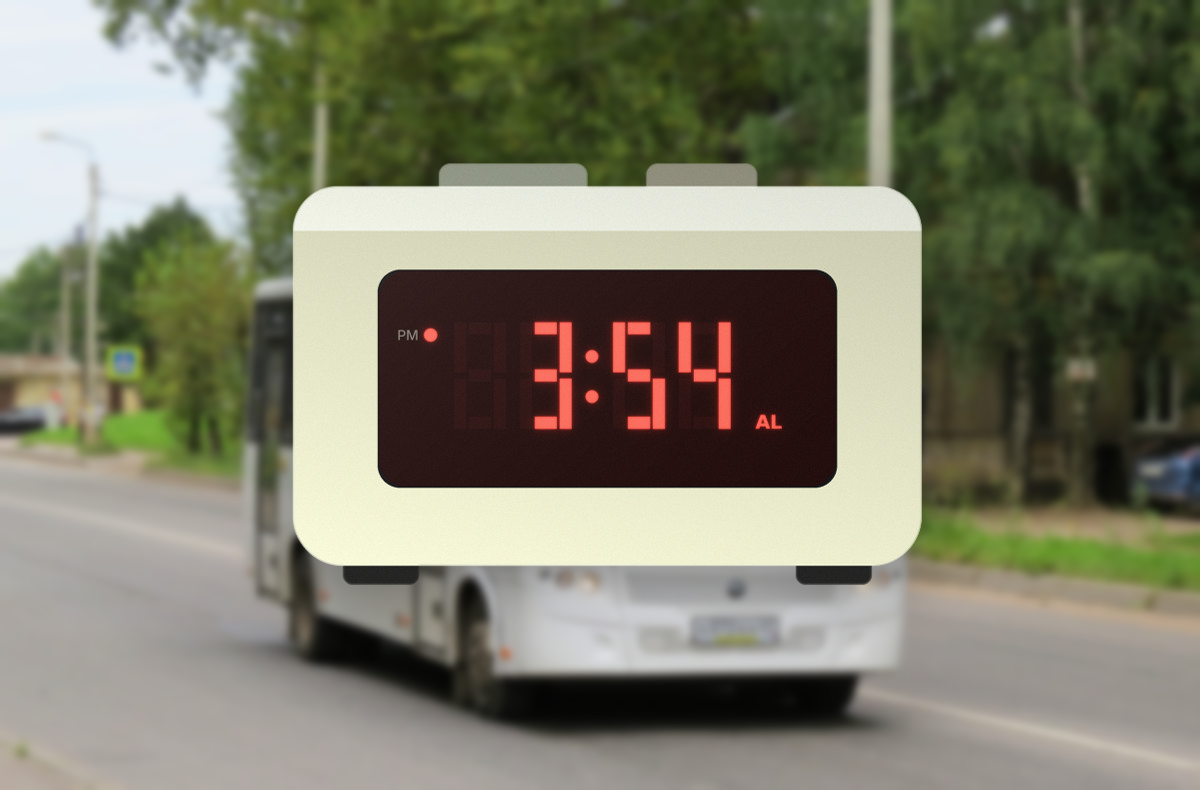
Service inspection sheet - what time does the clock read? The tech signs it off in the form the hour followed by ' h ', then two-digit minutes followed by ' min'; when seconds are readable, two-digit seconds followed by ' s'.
3 h 54 min
